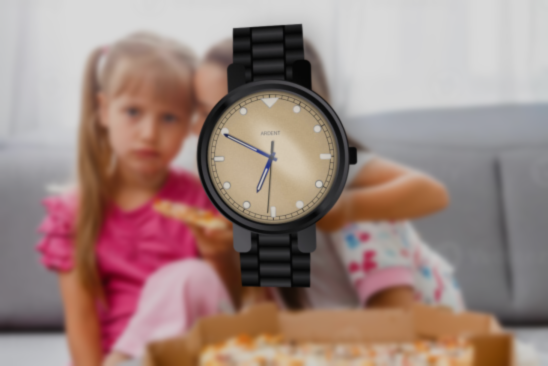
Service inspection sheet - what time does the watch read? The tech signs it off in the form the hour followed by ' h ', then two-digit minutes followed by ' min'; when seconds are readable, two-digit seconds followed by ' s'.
6 h 49 min 31 s
